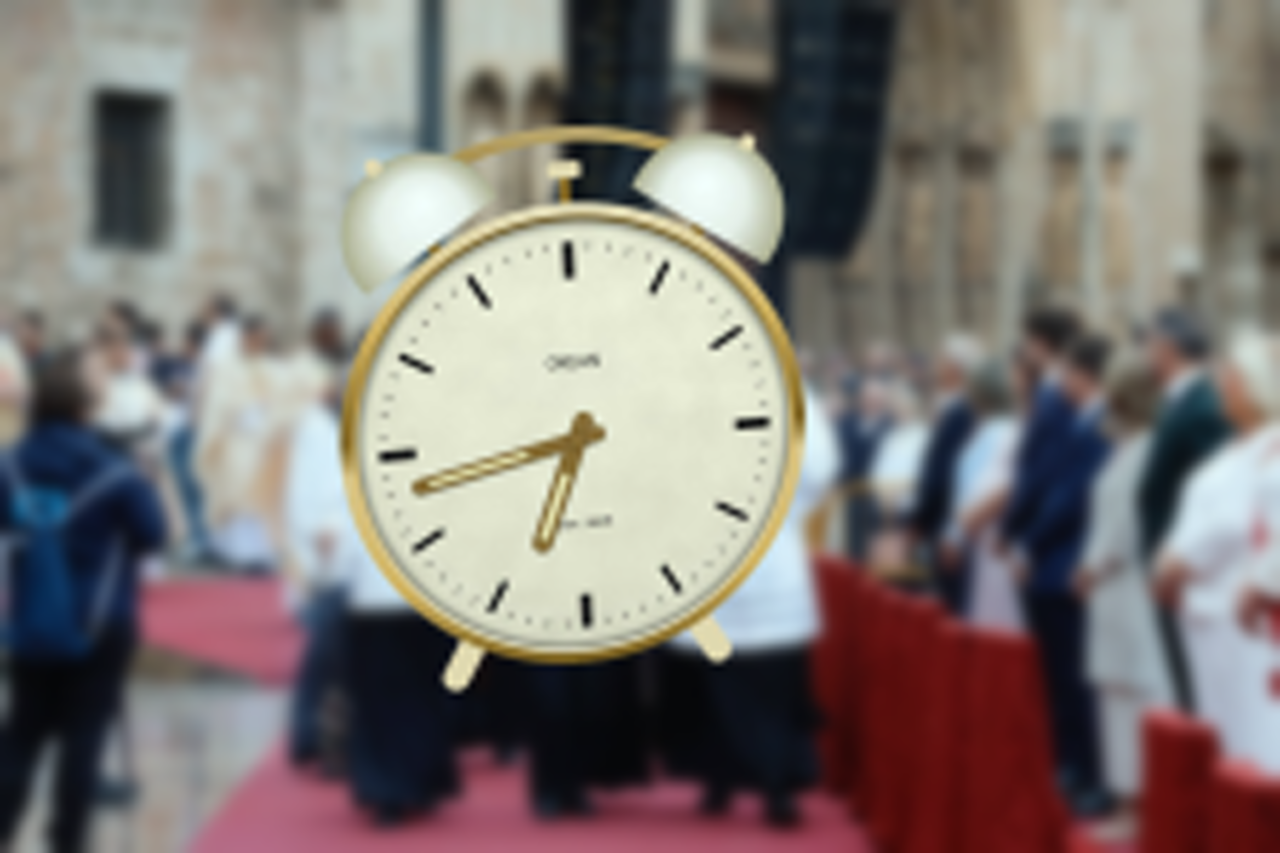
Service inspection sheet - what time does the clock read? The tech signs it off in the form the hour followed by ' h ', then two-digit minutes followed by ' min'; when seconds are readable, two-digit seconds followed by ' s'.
6 h 43 min
